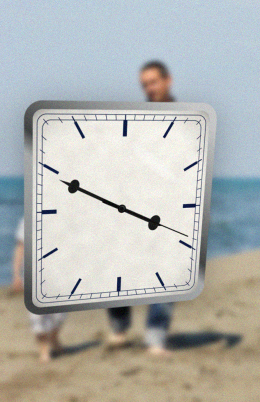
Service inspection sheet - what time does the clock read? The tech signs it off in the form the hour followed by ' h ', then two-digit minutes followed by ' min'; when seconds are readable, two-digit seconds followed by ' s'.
3 h 49 min 19 s
